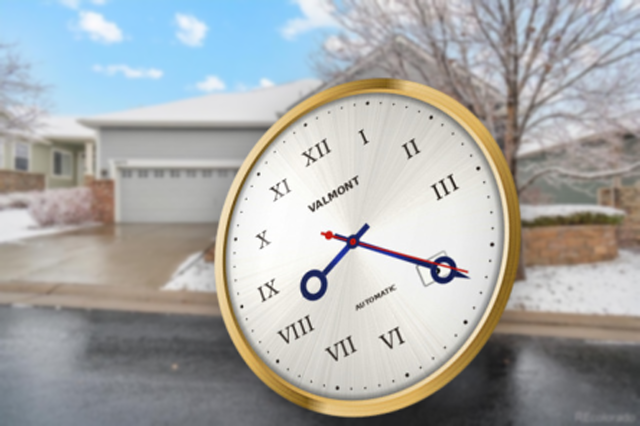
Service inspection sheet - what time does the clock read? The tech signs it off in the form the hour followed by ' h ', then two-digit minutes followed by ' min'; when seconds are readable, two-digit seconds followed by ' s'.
8 h 22 min 22 s
